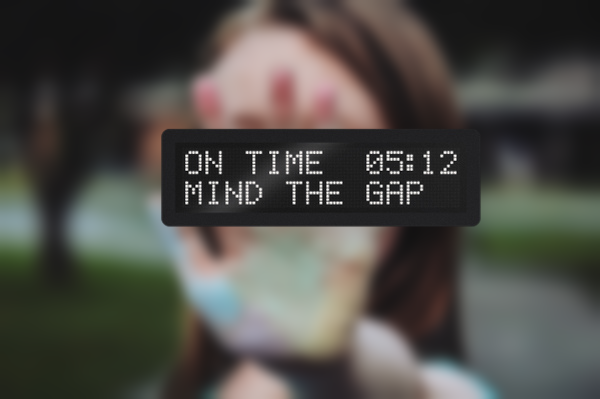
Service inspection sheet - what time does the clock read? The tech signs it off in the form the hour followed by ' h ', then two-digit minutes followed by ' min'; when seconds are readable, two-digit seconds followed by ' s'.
5 h 12 min
